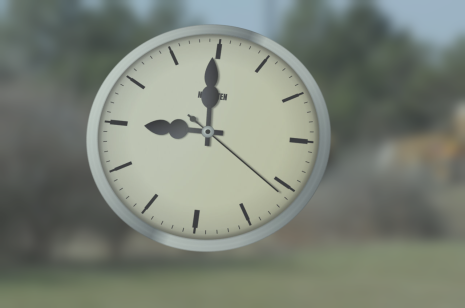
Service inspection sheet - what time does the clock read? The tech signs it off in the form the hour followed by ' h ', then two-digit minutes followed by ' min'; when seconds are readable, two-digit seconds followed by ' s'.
8 h 59 min 21 s
